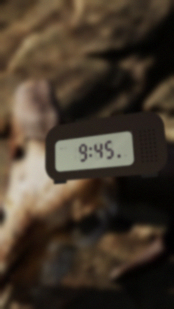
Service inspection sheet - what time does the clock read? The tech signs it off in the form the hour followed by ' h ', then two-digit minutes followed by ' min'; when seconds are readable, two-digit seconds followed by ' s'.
9 h 45 min
